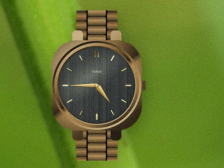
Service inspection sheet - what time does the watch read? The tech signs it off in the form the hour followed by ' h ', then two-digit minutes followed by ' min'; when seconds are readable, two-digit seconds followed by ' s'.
4 h 45 min
